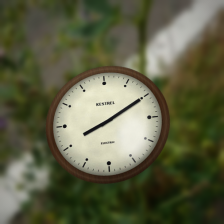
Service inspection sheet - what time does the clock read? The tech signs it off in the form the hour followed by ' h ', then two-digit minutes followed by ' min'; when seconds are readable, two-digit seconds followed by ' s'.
8 h 10 min
